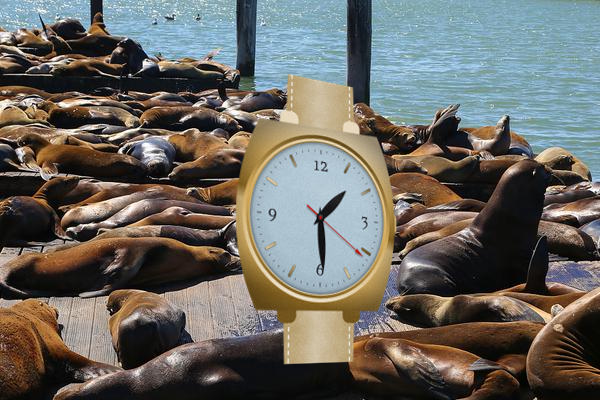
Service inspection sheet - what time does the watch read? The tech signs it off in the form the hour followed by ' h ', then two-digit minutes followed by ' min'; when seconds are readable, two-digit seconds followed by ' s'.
1 h 29 min 21 s
